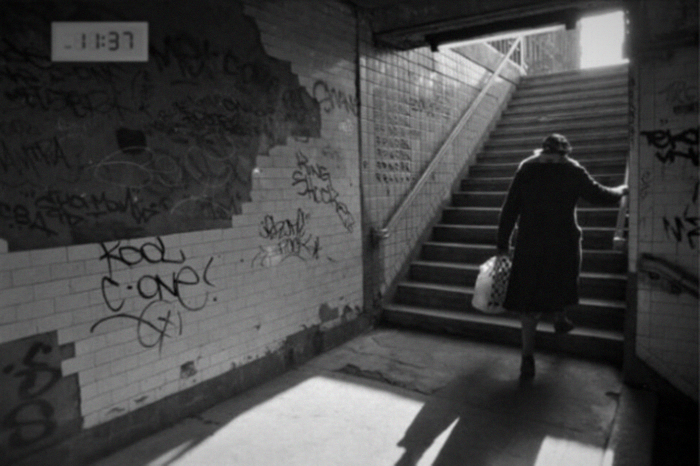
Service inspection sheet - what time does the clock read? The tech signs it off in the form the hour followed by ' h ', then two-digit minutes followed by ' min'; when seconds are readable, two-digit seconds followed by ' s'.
11 h 37 min
